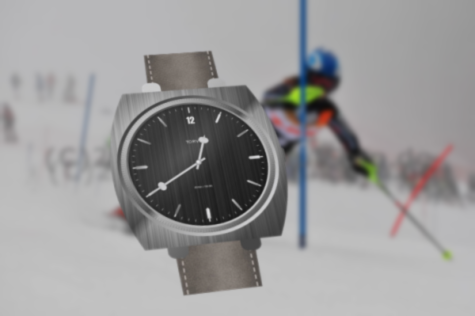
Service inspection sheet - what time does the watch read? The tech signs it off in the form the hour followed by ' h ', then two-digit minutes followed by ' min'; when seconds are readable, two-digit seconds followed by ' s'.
12 h 40 min
